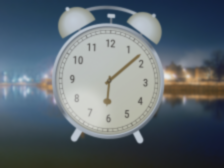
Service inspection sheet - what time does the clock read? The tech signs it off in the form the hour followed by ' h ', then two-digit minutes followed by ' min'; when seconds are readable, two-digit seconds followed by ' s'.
6 h 08 min
